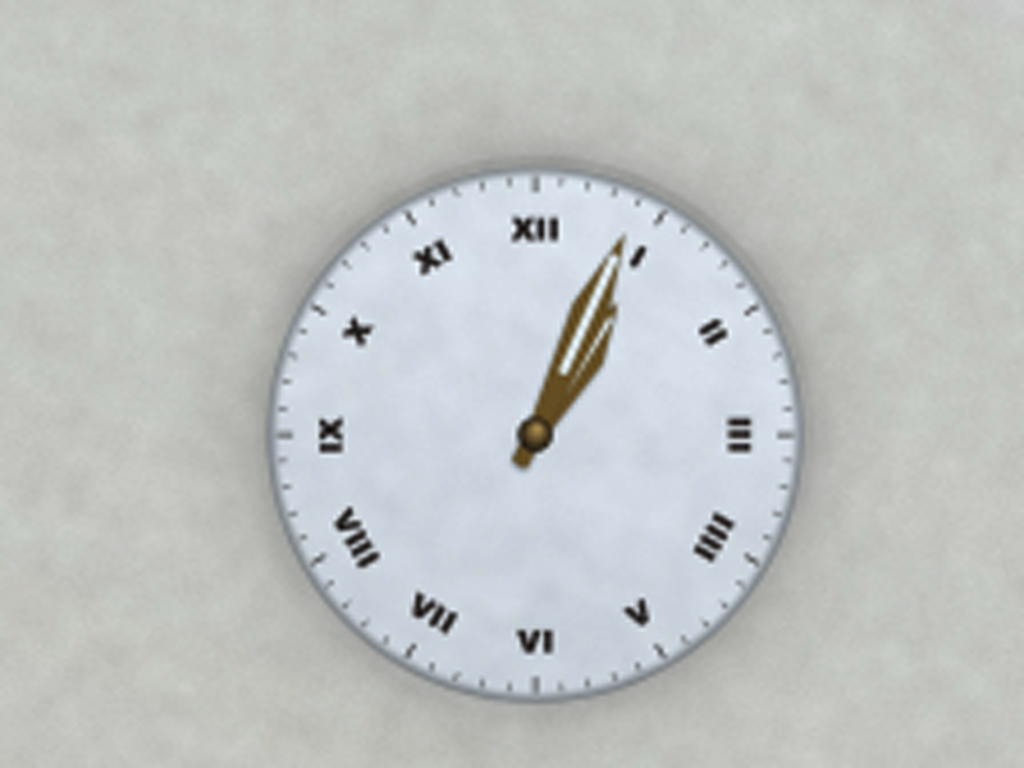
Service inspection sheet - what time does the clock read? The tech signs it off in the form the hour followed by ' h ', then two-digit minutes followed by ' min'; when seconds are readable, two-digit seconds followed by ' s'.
1 h 04 min
